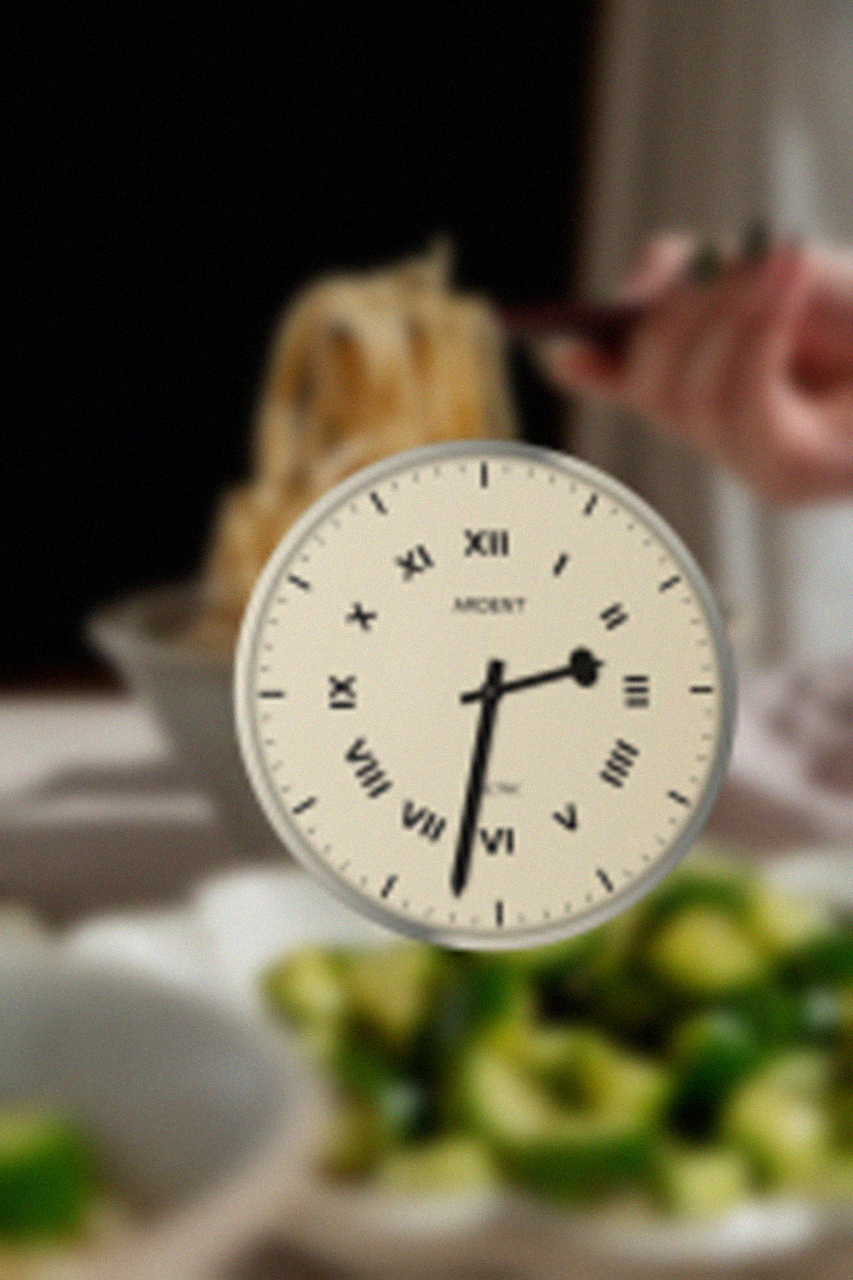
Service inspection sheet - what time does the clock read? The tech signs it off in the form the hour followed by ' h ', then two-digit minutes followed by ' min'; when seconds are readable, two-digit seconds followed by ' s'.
2 h 32 min
